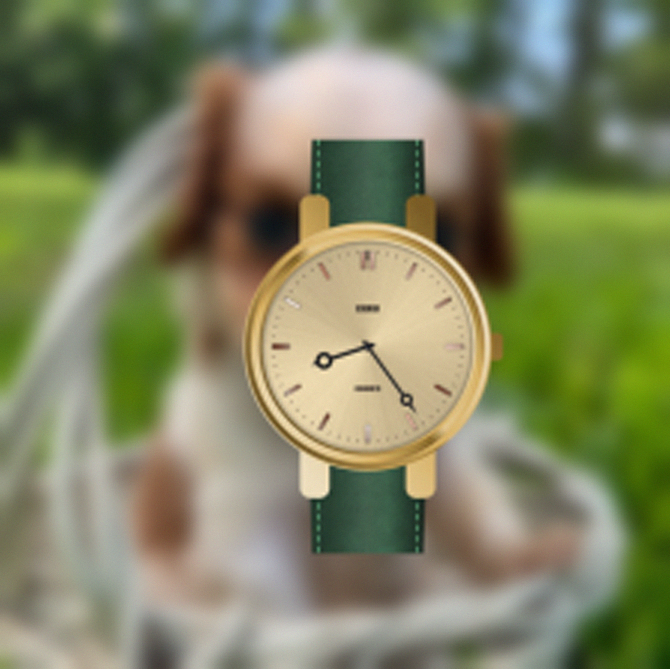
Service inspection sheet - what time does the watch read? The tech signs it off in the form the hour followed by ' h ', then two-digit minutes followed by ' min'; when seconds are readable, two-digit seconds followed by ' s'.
8 h 24 min
